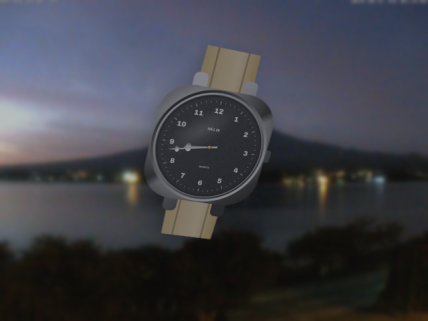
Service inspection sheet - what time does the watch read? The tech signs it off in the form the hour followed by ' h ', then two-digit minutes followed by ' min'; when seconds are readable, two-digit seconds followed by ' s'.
8 h 43 min
